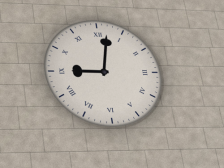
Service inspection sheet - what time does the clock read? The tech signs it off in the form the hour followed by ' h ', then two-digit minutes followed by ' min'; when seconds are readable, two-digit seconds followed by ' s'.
9 h 02 min
